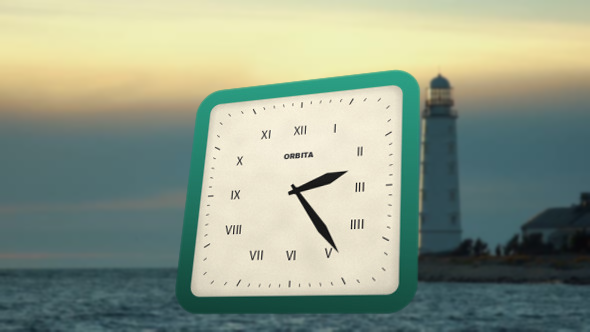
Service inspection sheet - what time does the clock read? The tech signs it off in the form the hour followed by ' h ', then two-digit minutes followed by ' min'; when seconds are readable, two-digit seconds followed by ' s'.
2 h 24 min
